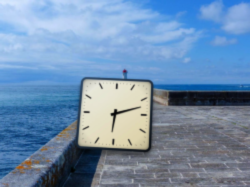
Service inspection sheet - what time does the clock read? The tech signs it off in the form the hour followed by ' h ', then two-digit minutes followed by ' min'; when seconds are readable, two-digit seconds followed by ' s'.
6 h 12 min
